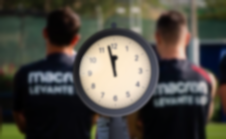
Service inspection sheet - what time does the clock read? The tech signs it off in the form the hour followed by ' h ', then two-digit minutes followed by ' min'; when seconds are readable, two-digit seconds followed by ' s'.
11 h 58 min
